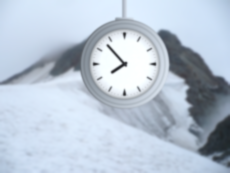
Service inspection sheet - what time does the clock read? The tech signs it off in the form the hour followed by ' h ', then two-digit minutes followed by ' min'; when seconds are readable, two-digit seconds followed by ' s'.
7 h 53 min
